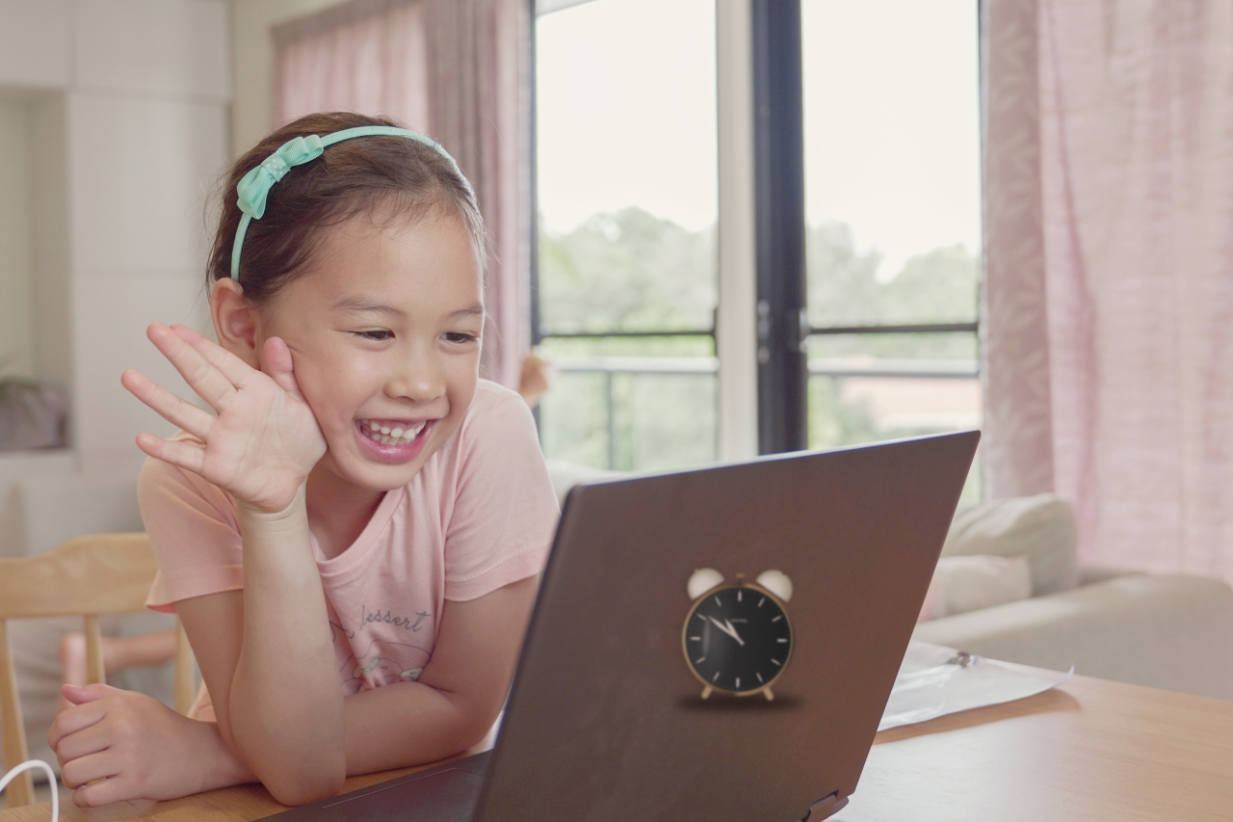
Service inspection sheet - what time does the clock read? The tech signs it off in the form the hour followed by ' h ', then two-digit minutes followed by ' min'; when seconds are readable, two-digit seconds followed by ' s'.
10 h 51 min
